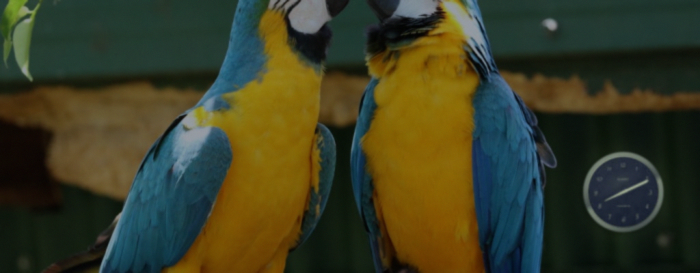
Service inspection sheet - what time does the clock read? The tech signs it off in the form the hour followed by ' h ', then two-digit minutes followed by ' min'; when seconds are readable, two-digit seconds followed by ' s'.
8 h 11 min
